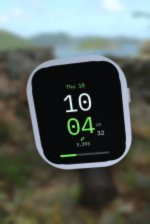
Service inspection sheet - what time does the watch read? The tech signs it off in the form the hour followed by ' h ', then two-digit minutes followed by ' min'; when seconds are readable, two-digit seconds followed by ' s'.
10 h 04 min
